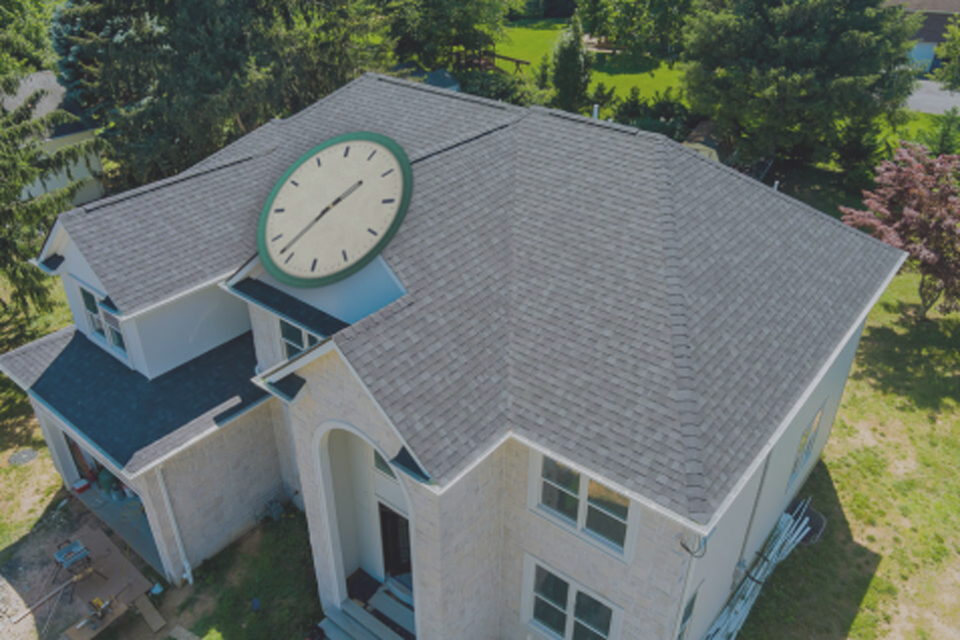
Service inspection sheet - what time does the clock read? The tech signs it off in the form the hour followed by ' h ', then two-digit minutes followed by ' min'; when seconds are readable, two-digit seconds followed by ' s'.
1 h 37 min
